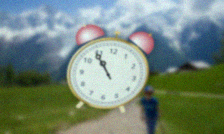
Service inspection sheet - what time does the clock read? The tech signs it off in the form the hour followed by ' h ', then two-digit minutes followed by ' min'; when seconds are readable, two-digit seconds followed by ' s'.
10 h 54 min
